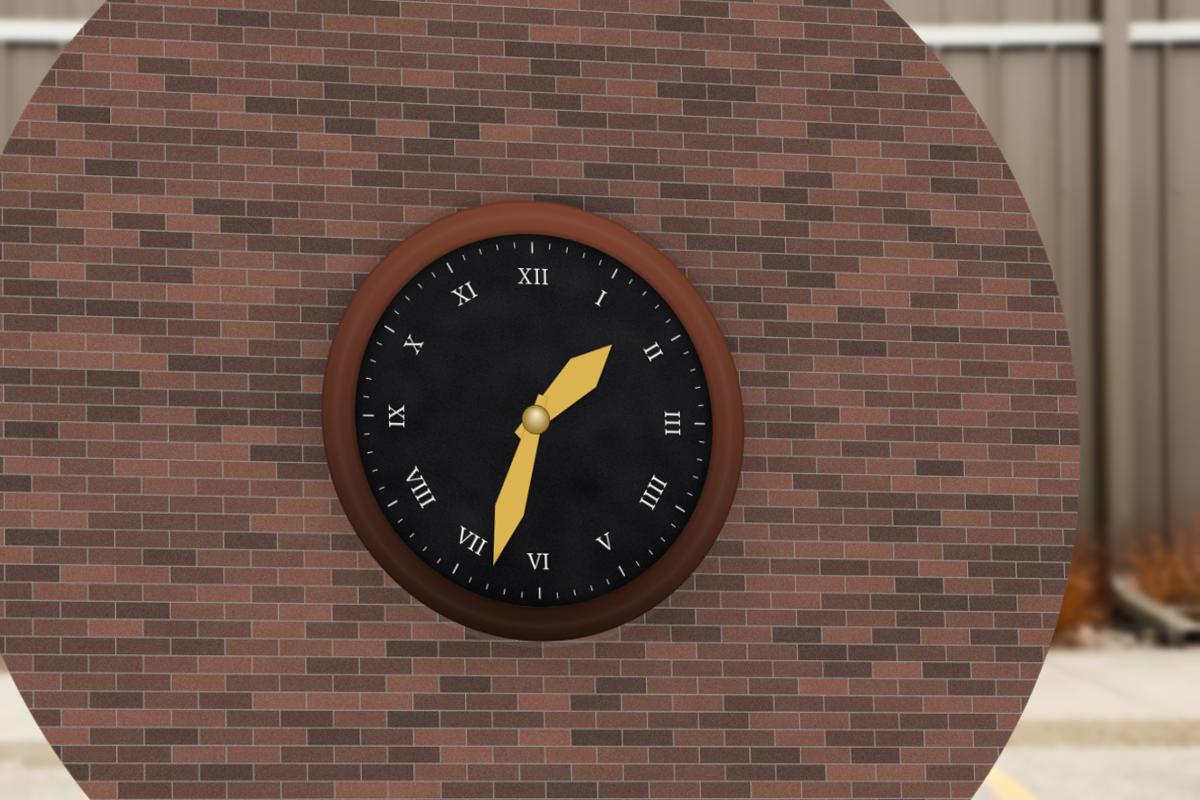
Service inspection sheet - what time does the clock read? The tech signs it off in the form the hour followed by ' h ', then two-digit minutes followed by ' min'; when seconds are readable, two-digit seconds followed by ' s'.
1 h 33 min
